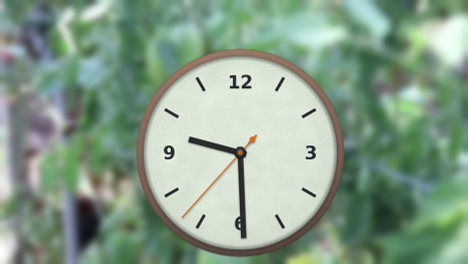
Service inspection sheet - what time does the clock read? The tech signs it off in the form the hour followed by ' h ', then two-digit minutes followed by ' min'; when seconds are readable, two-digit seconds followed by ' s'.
9 h 29 min 37 s
